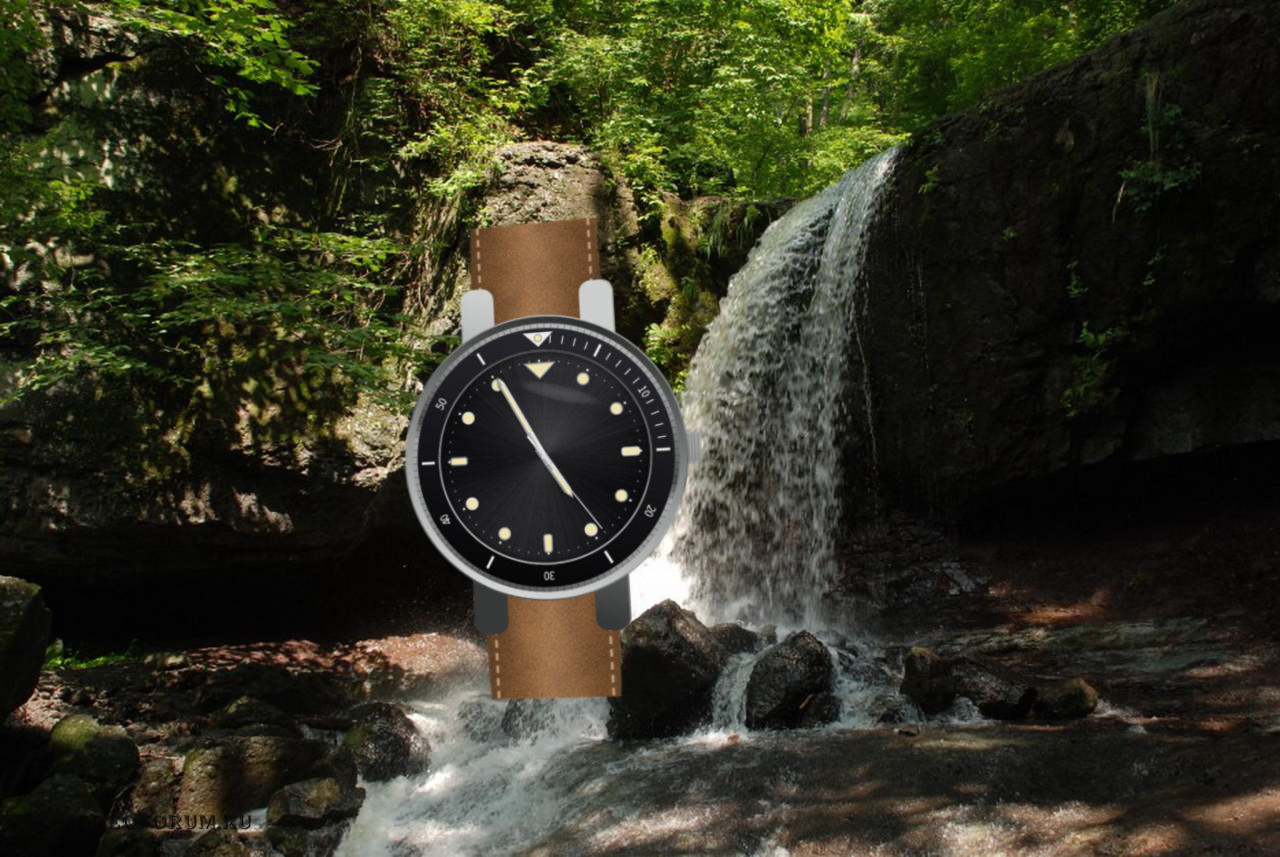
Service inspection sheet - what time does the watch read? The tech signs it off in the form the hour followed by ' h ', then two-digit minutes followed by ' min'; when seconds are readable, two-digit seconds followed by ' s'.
4 h 55 min 24 s
